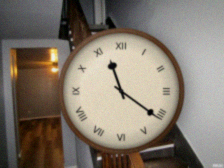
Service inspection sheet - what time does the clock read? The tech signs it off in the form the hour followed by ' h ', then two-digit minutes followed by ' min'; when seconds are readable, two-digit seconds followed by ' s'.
11 h 21 min
